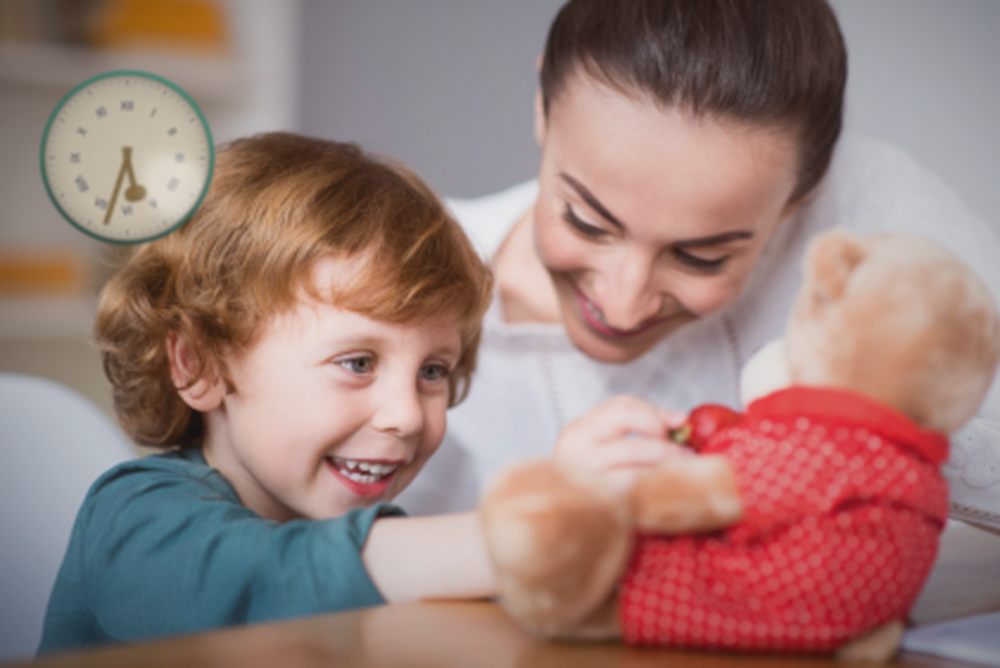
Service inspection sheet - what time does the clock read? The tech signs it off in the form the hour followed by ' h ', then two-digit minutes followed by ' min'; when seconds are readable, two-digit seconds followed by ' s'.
5 h 33 min
